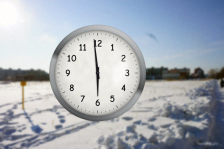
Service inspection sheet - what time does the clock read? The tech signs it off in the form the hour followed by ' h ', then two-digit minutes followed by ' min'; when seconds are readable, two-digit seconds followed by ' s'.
5 h 59 min
